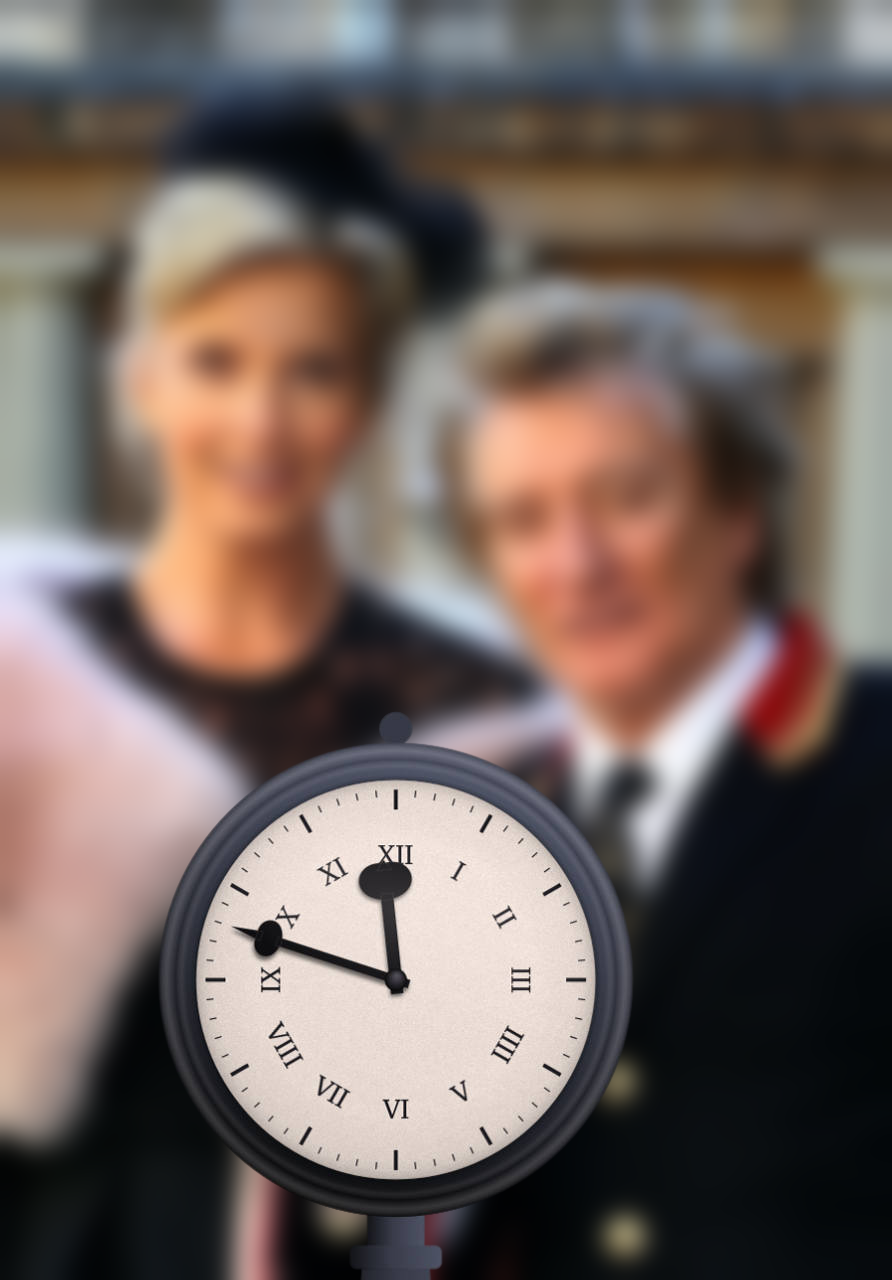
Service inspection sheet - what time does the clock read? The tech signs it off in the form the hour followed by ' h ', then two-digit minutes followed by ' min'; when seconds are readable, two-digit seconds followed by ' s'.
11 h 48 min
